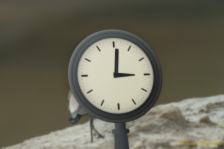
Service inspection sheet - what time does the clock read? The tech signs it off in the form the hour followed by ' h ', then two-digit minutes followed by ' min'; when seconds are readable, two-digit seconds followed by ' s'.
3 h 01 min
